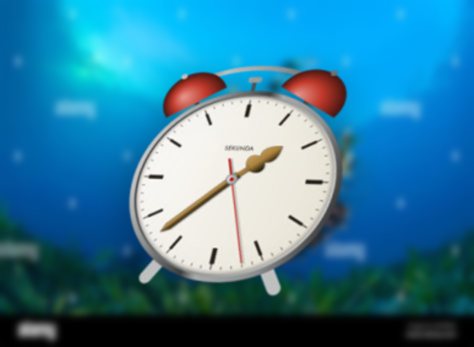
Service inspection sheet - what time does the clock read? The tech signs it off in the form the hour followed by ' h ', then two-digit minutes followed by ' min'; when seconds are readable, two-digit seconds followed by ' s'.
1 h 37 min 27 s
